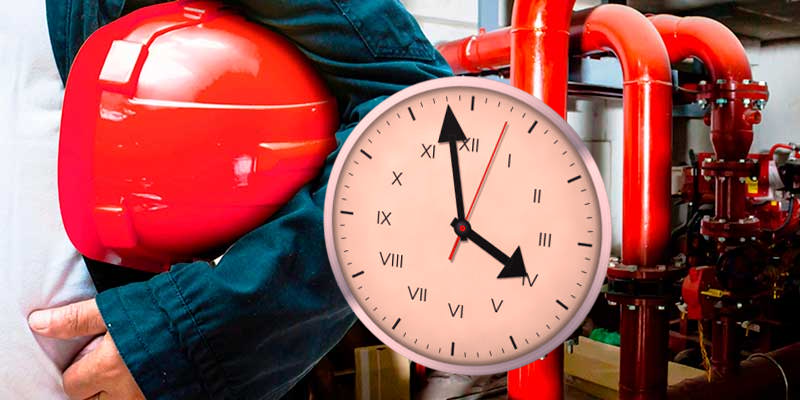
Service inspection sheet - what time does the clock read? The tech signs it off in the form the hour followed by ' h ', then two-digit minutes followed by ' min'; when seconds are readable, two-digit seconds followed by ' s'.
3 h 58 min 03 s
